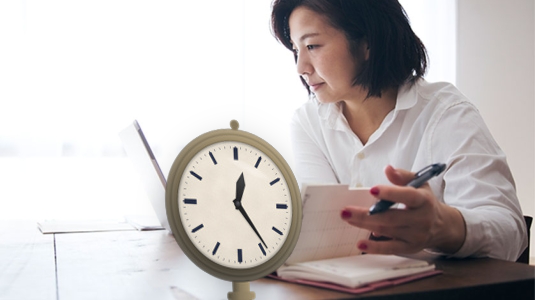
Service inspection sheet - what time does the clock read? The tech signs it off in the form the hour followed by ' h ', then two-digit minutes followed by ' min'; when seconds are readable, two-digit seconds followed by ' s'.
12 h 24 min
